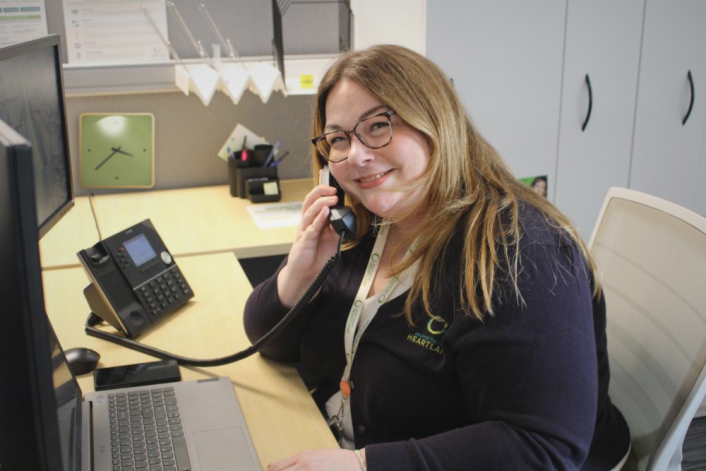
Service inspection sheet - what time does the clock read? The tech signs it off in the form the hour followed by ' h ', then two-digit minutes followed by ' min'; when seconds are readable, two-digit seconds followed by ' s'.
3 h 38 min
